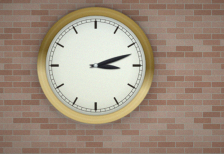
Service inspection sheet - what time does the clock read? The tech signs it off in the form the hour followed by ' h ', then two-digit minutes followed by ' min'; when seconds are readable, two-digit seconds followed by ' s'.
3 h 12 min
